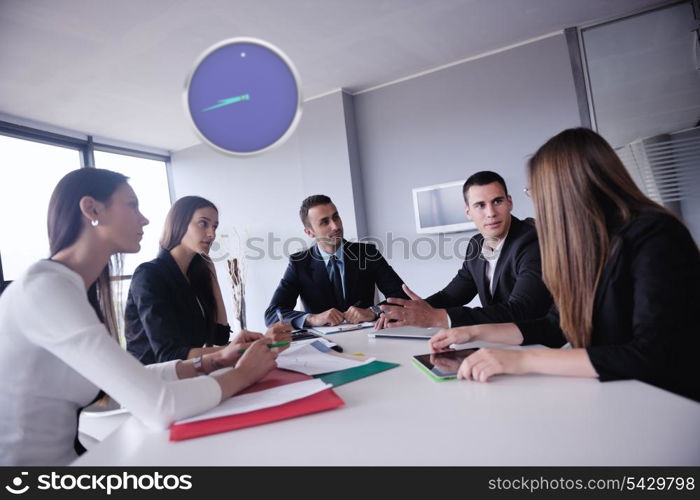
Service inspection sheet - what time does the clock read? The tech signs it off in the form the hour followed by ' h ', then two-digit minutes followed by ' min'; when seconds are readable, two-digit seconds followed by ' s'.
8 h 42 min
